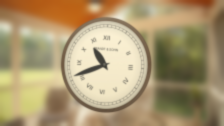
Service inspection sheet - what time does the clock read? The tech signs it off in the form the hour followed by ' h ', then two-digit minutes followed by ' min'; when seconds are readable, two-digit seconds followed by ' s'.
10 h 41 min
